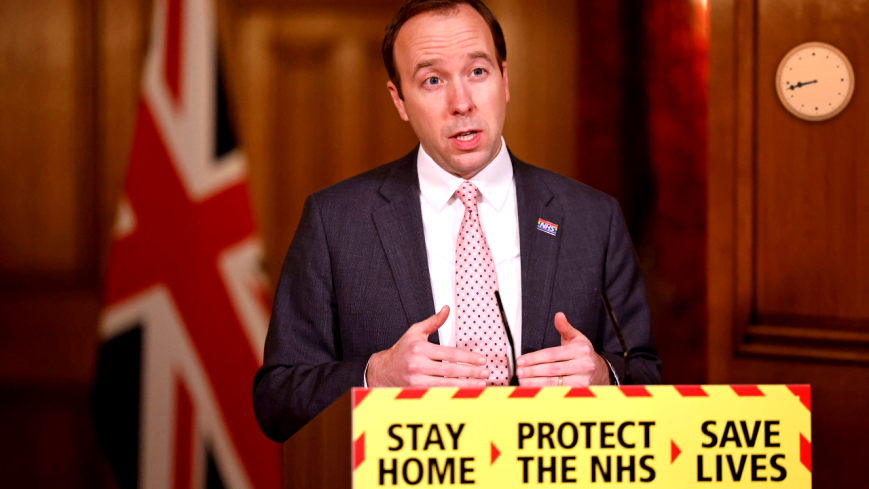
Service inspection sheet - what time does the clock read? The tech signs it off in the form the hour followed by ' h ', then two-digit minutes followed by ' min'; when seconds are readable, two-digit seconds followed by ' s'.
8 h 43 min
